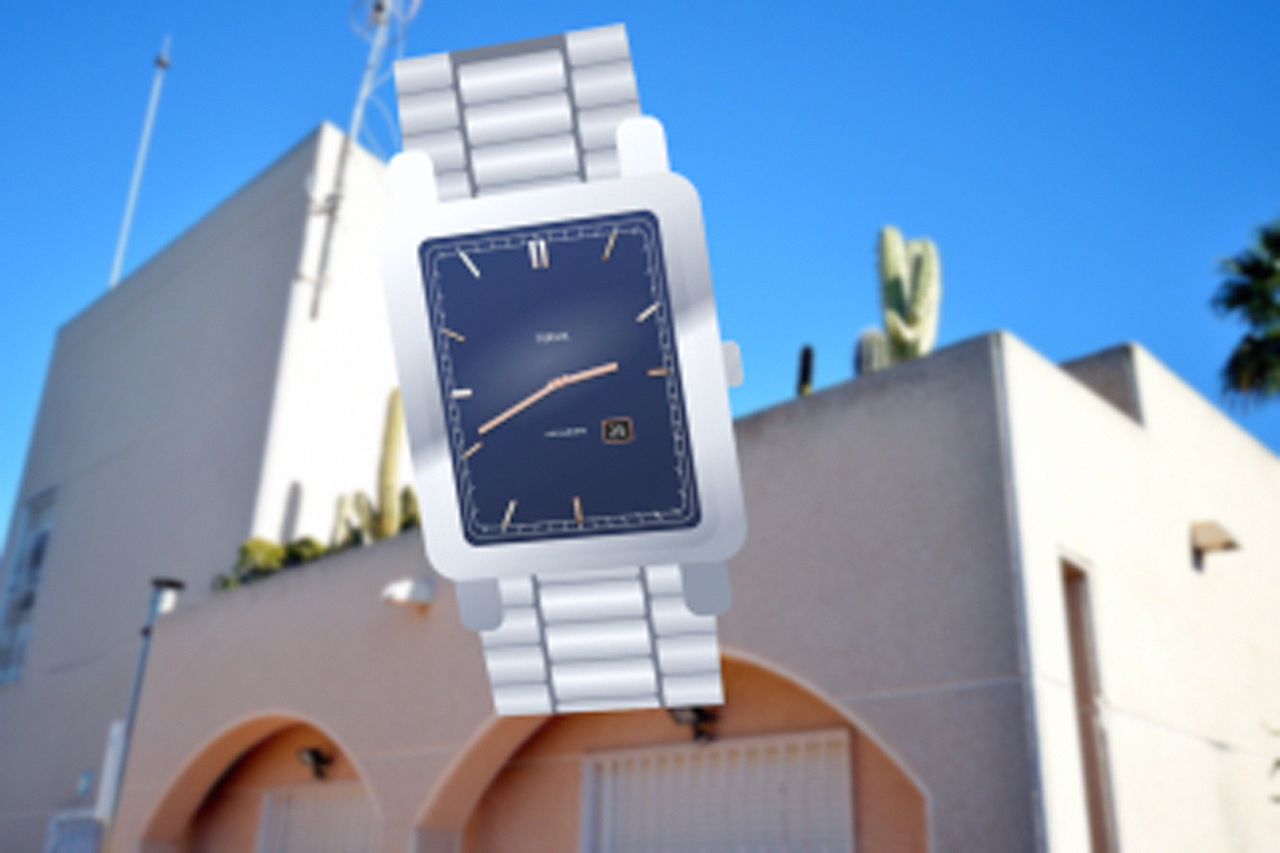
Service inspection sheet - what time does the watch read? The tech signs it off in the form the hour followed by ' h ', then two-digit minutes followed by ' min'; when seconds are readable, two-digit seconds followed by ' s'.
2 h 41 min
